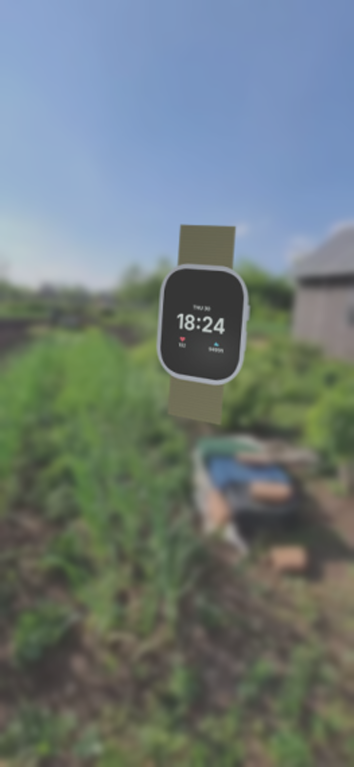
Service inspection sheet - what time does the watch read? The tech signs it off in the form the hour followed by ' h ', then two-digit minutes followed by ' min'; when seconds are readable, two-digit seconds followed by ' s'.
18 h 24 min
